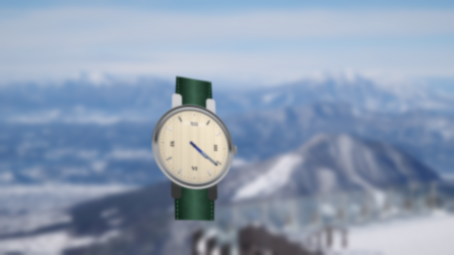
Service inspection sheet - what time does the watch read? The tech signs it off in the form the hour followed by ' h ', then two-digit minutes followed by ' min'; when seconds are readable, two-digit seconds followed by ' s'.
4 h 21 min
